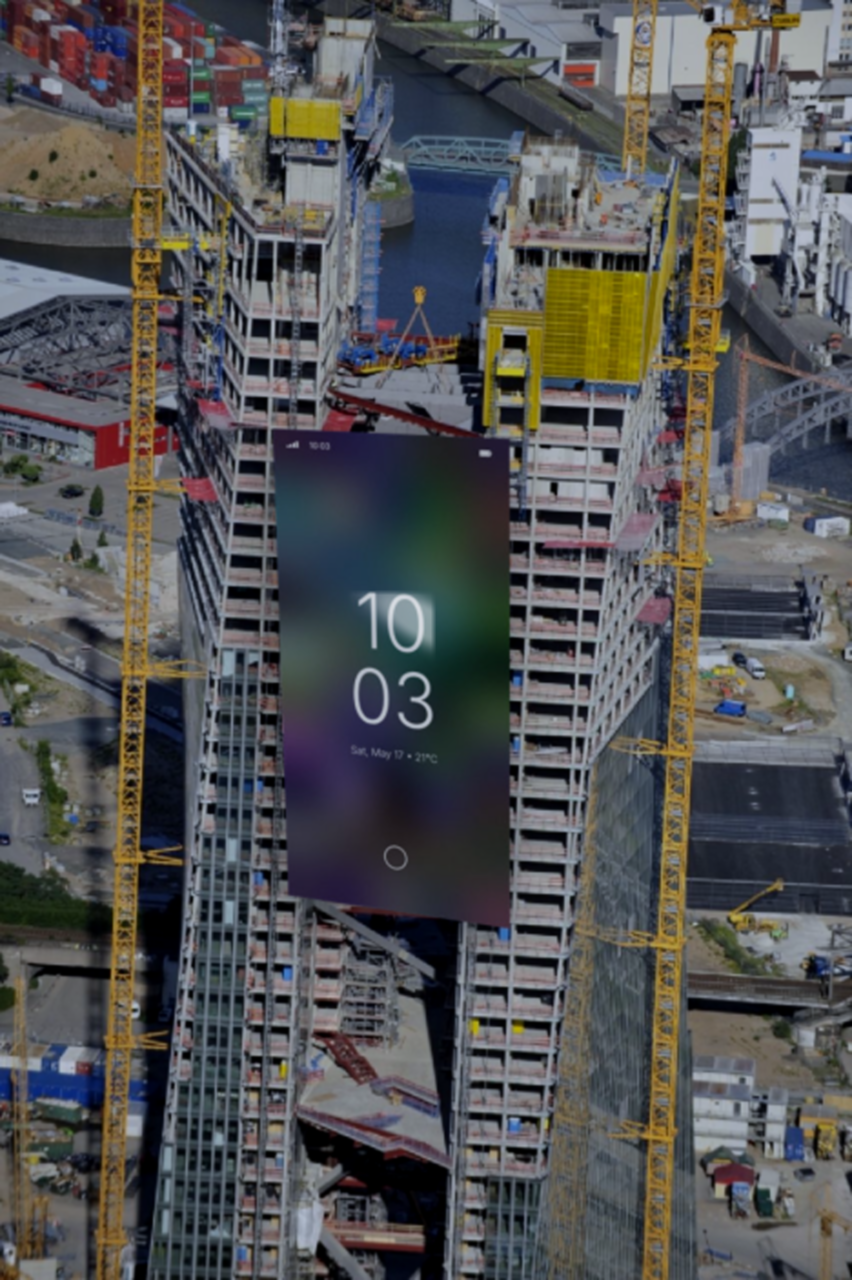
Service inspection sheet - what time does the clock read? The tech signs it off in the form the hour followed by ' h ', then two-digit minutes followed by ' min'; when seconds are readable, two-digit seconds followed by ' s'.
10 h 03 min
